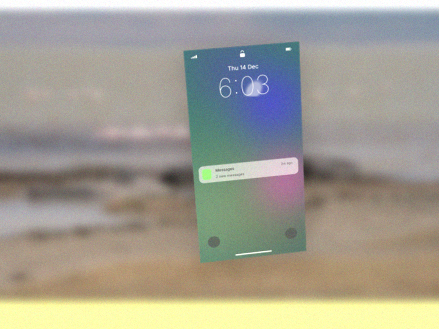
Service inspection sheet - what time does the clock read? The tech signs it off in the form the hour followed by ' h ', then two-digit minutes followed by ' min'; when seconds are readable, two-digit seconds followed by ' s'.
6 h 03 min
